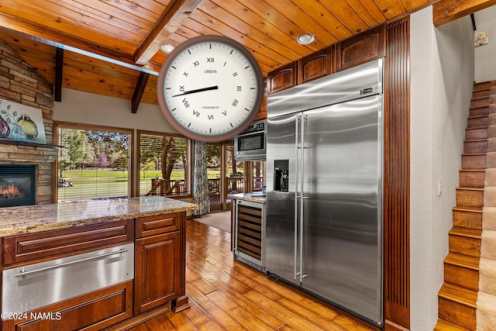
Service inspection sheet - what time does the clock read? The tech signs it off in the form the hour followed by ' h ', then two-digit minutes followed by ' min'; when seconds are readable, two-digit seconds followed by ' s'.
8 h 43 min
